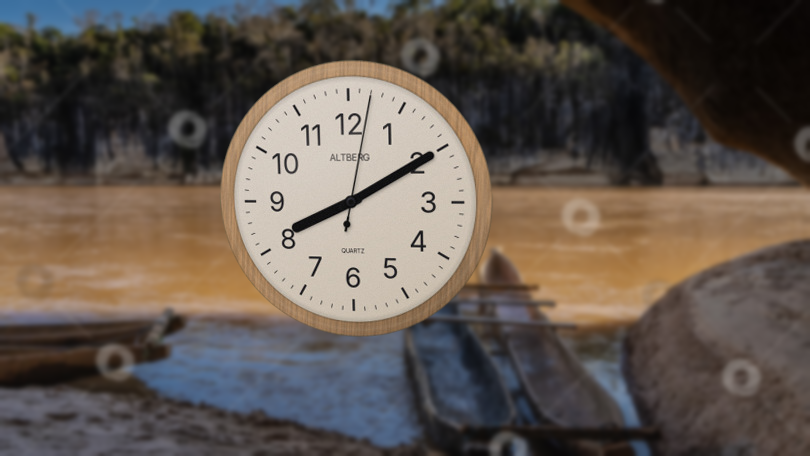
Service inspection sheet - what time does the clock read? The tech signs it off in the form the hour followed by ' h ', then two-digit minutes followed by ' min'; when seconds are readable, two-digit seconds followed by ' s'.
8 h 10 min 02 s
